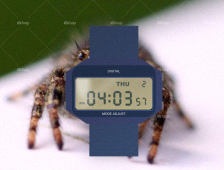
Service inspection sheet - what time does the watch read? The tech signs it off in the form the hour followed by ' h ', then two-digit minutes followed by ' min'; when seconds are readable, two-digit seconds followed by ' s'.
4 h 03 min 57 s
